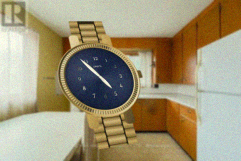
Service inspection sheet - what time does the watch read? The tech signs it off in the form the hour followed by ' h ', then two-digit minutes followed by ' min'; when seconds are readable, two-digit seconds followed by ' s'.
4 h 54 min
